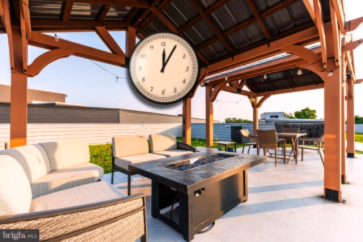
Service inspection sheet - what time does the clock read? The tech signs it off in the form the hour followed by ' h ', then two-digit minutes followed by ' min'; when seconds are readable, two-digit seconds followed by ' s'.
12 h 05 min
